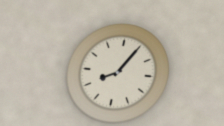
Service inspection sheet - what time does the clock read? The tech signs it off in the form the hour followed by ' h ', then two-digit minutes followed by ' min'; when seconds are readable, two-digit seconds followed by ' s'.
8 h 05 min
